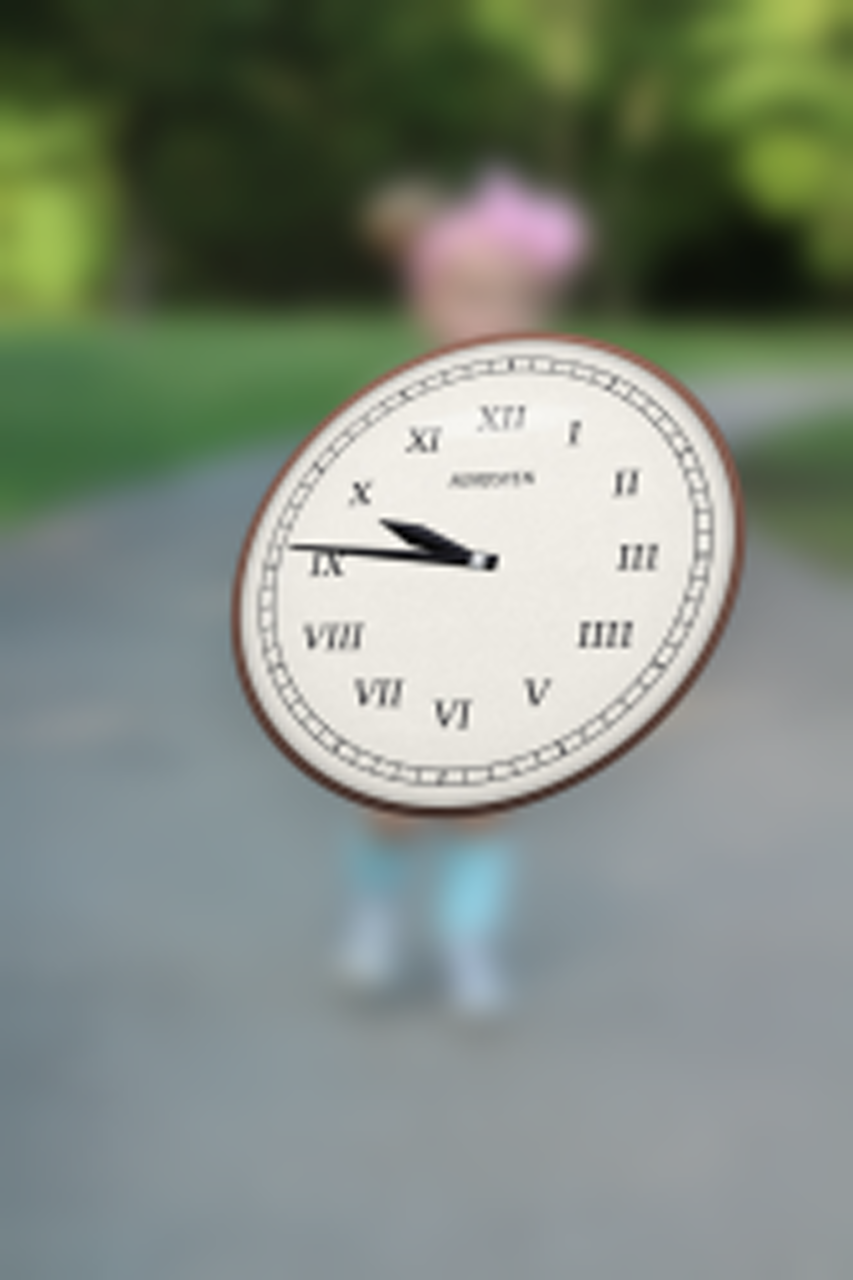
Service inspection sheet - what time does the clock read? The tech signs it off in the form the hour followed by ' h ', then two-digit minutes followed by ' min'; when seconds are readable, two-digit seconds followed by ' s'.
9 h 46 min
